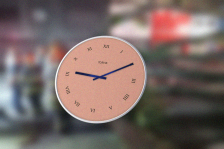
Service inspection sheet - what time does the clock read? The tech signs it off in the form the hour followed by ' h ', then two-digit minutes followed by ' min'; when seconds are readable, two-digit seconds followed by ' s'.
9 h 10 min
